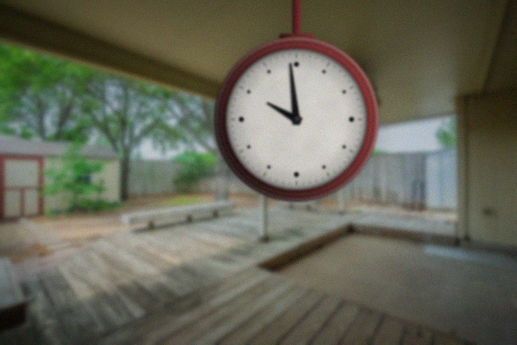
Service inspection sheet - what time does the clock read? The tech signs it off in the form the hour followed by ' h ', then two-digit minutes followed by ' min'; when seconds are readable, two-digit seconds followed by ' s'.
9 h 59 min
